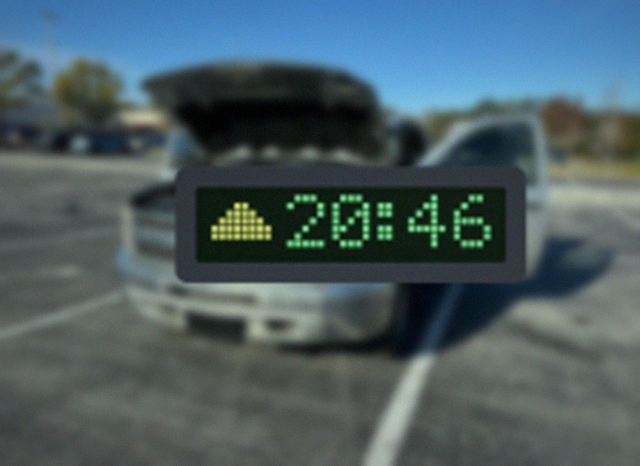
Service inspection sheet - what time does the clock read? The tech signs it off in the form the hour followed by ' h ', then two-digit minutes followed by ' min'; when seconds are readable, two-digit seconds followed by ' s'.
20 h 46 min
